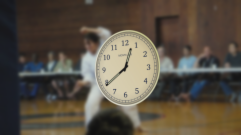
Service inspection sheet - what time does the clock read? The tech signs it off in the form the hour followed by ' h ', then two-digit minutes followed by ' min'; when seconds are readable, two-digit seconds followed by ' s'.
12 h 39 min
